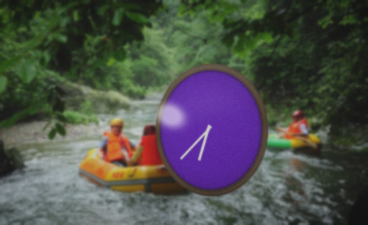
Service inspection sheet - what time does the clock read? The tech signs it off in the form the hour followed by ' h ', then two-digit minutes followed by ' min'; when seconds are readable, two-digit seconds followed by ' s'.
6 h 38 min
